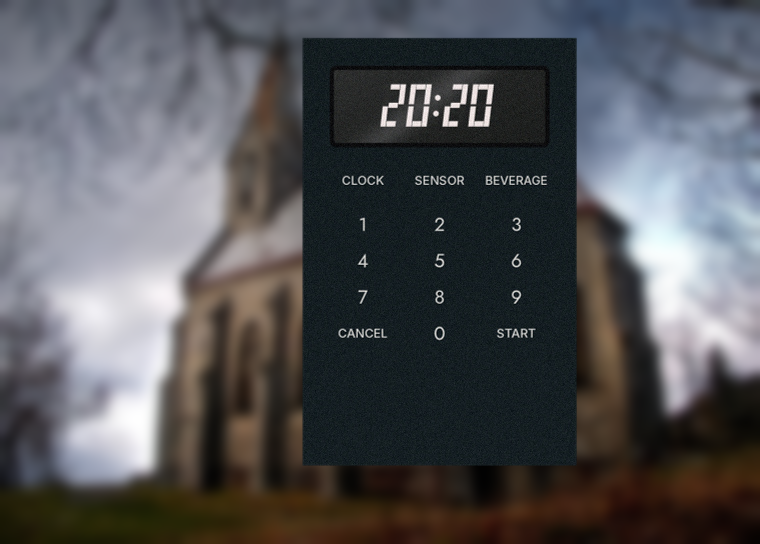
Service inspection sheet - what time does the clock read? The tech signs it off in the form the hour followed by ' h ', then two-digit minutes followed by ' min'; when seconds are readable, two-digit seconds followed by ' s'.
20 h 20 min
